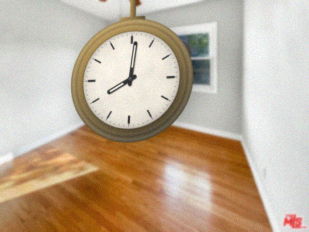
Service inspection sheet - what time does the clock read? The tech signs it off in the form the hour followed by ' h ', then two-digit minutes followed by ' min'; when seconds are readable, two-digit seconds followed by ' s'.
8 h 01 min
